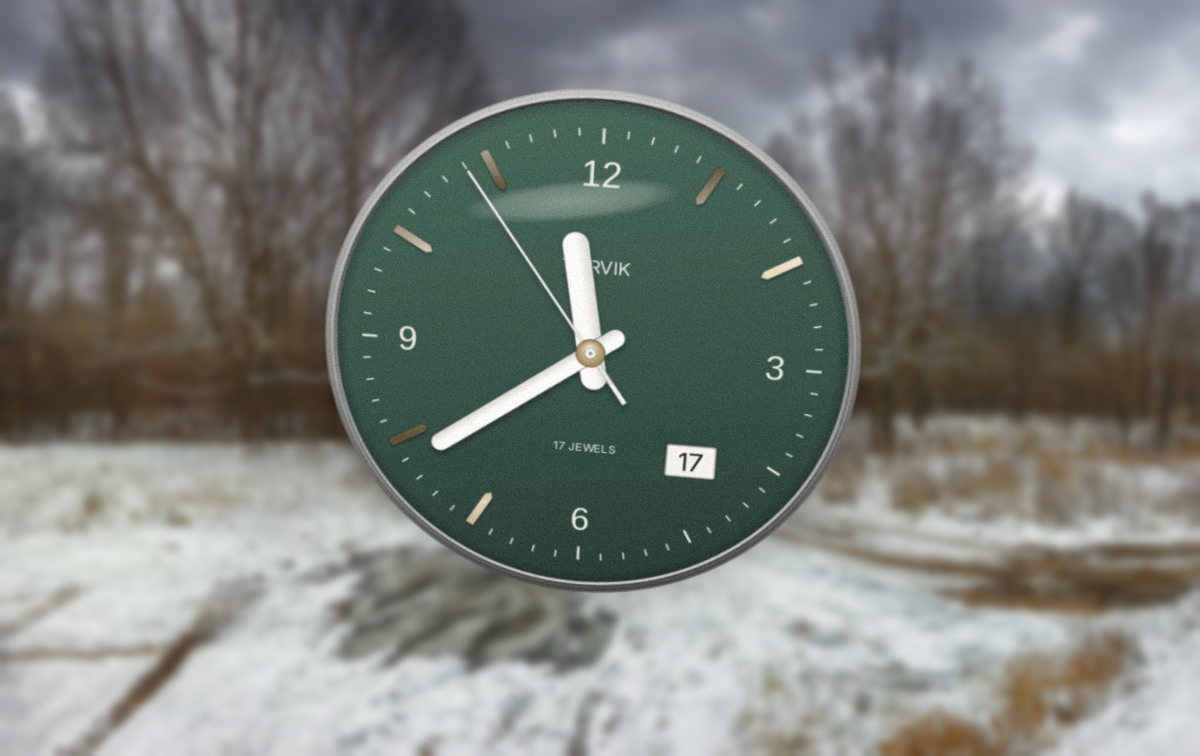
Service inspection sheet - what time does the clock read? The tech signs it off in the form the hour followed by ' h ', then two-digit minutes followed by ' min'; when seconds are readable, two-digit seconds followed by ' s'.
11 h 38 min 54 s
